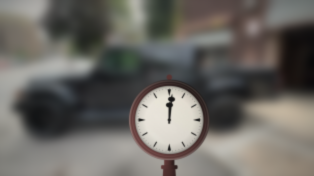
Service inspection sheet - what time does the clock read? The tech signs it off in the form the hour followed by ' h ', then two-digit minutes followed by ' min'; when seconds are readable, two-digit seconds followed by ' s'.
12 h 01 min
